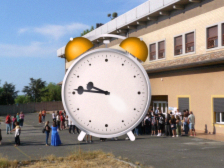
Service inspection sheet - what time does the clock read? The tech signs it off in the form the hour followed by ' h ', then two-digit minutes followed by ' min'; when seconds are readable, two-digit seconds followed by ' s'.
9 h 46 min
